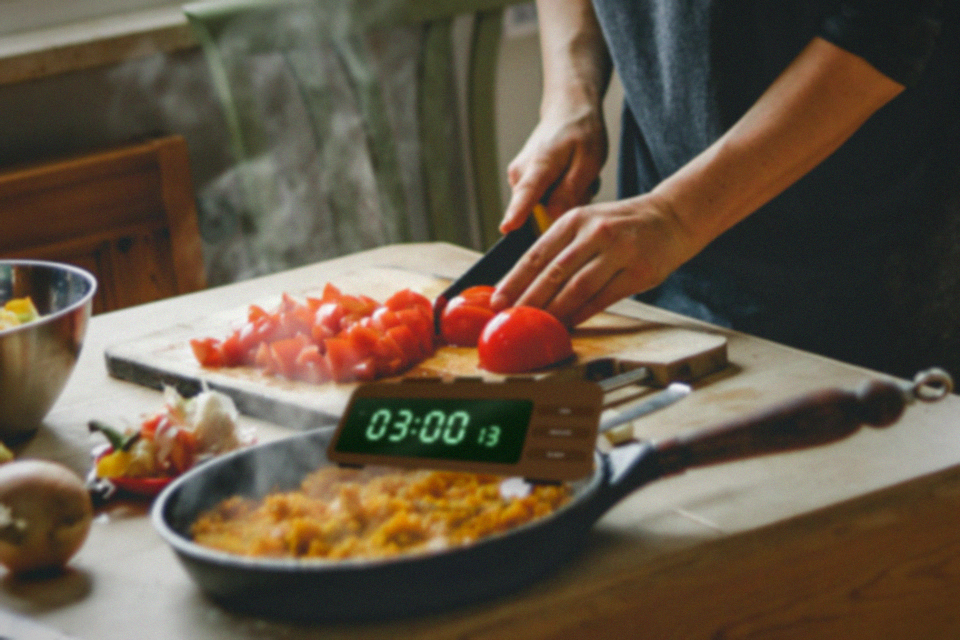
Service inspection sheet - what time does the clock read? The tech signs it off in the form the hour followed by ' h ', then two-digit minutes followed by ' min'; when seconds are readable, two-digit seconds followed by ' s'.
3 h 00 min
